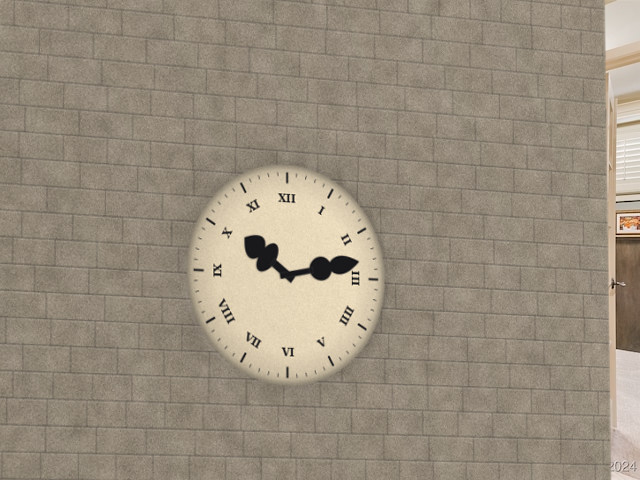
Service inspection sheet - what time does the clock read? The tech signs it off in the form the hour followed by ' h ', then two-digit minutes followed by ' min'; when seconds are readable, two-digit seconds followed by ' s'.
10 h 13 min
